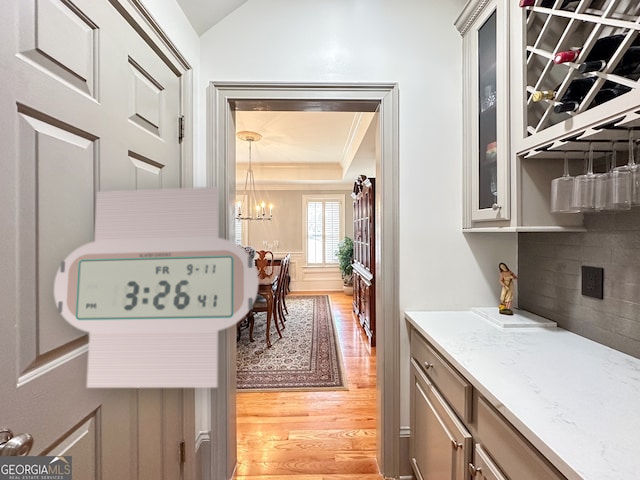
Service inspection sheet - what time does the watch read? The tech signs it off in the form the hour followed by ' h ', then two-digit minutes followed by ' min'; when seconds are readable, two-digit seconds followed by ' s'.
3 h 26 min 41 s
